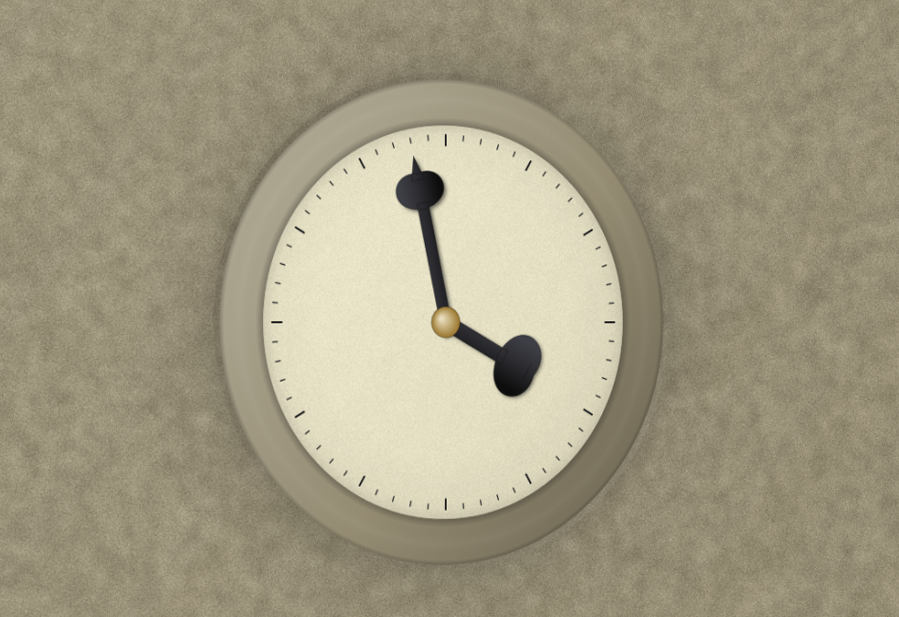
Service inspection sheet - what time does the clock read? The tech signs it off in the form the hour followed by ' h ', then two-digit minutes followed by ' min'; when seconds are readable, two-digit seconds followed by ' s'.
3 h 58 min
